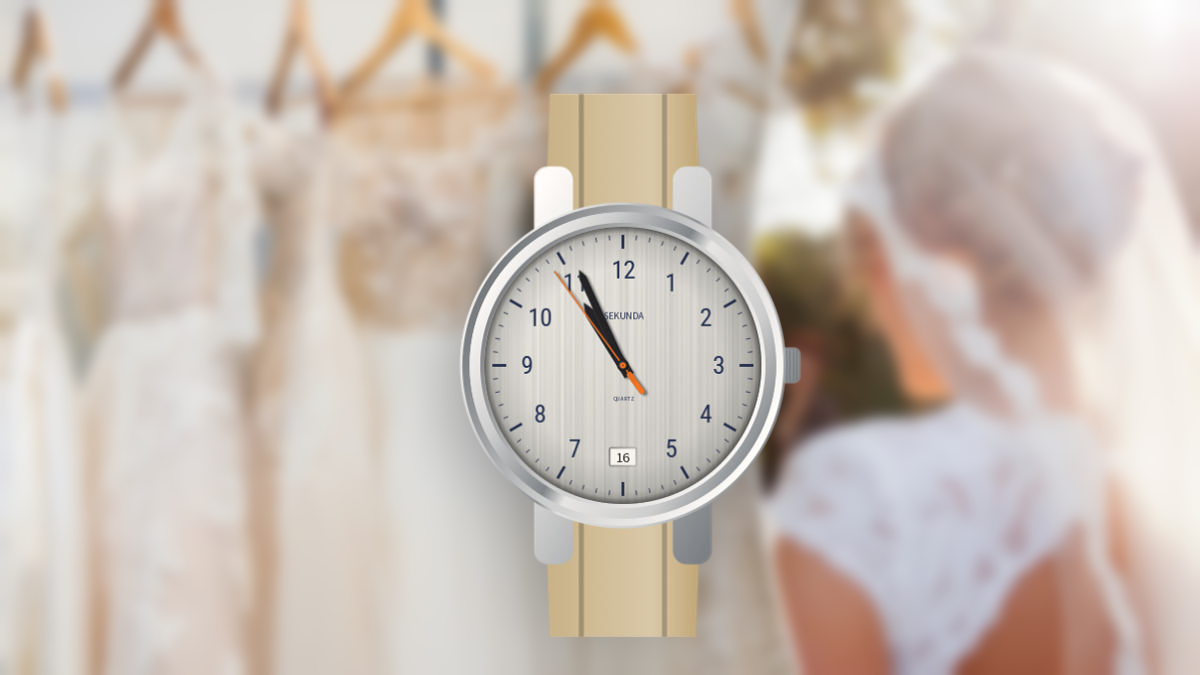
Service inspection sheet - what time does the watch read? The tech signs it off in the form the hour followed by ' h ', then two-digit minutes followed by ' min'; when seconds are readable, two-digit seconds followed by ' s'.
10 h 55 min 54 s
